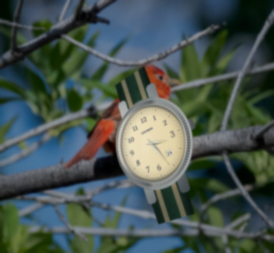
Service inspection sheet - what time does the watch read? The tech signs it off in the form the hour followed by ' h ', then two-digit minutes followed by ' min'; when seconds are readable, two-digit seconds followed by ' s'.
3 h 26 min
